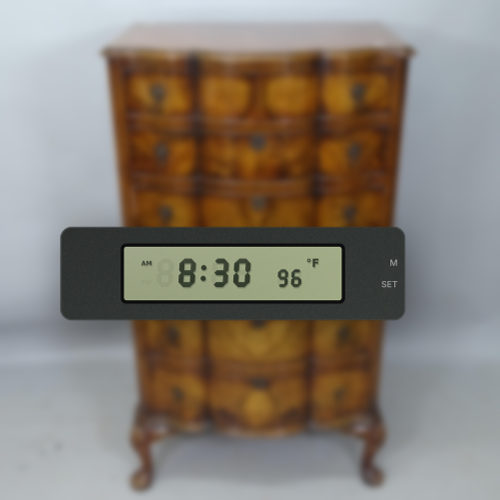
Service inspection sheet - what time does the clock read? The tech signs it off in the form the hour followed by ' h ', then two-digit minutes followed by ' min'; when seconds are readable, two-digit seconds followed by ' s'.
8 h 30 min
